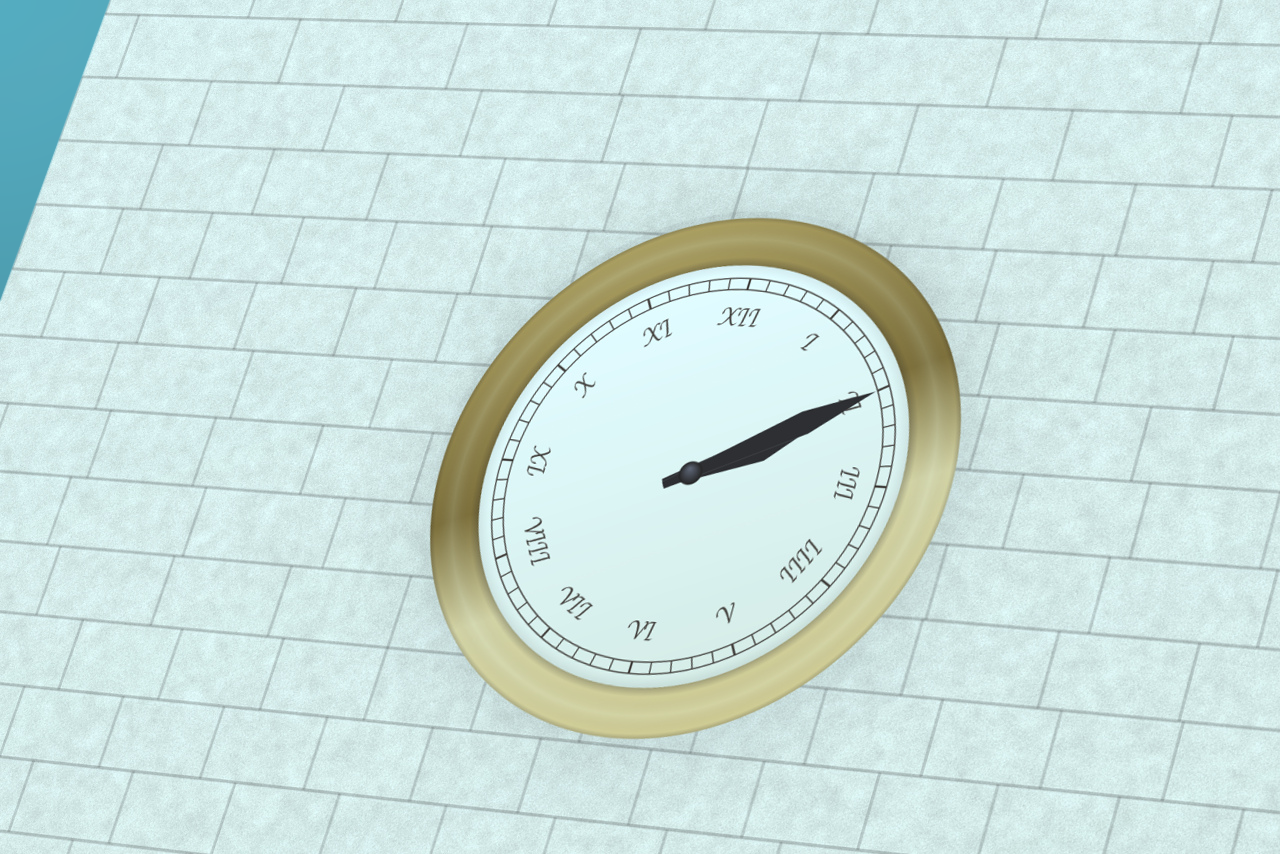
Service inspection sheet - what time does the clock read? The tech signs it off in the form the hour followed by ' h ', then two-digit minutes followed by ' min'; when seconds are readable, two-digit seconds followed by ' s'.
2 h 10 min
